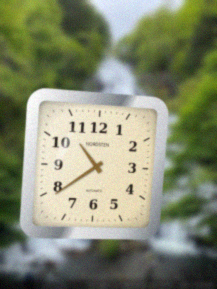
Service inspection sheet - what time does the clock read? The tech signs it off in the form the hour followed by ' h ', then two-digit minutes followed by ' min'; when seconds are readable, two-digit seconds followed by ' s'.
10 h 39 min
